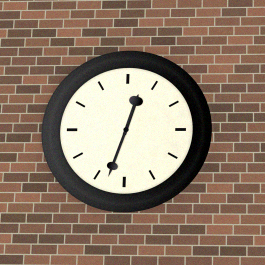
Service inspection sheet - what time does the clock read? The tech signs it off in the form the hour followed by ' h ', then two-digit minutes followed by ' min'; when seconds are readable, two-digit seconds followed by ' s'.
12 h 33 min
